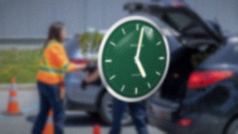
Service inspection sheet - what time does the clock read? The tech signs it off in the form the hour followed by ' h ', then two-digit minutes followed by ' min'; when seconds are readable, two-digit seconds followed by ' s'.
5 h 02 min
